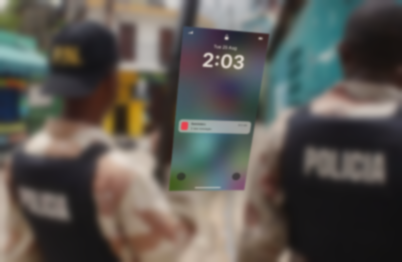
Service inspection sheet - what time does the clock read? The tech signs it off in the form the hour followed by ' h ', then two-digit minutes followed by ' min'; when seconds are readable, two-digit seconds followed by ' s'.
2 h 03 min
